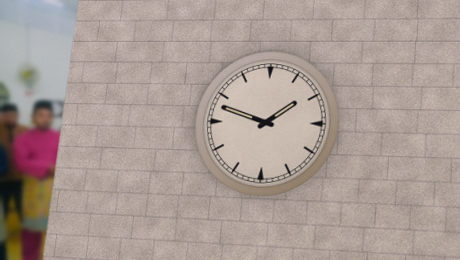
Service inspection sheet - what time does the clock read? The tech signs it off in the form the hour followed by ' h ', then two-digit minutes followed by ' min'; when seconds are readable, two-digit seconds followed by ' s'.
1 h 48 min
